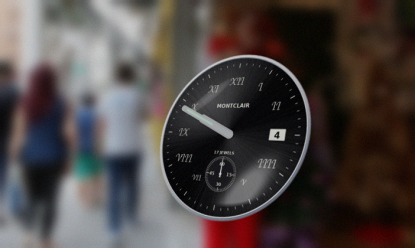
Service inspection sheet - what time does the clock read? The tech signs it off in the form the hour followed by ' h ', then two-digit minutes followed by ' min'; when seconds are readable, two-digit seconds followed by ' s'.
9 h 49 min
